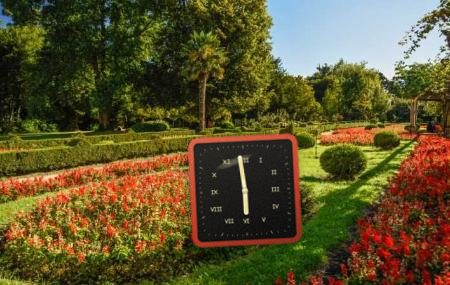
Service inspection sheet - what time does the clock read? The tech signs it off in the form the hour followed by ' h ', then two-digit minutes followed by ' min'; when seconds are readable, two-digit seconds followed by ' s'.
5 h 59 min
